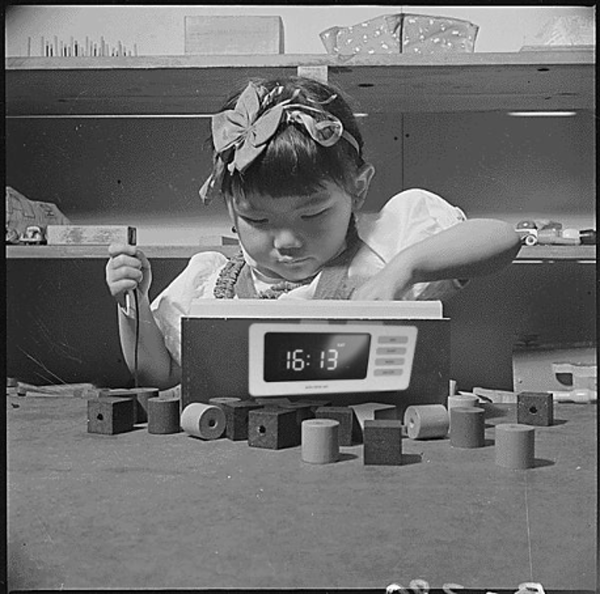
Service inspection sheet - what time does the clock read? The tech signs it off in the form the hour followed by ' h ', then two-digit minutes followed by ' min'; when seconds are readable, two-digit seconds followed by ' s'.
16 h 13 min
